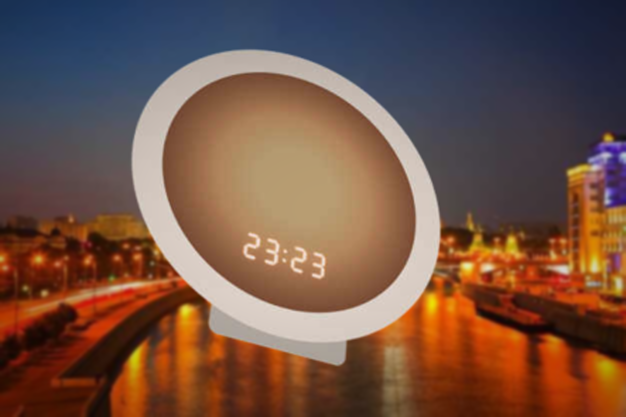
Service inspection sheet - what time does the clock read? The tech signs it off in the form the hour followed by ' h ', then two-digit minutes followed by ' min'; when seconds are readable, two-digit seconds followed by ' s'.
23 h 23 min
